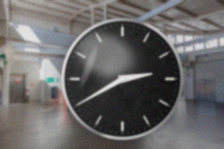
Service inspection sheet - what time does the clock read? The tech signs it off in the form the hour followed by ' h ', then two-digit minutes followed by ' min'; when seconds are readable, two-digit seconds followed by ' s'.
2 h 40 min
